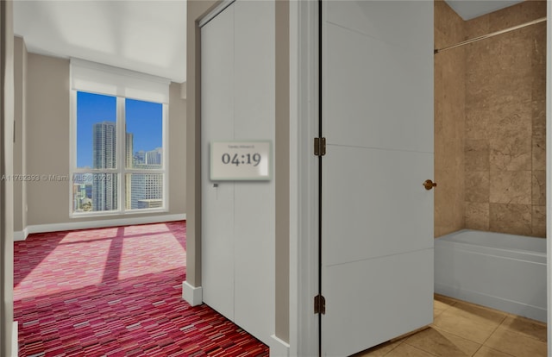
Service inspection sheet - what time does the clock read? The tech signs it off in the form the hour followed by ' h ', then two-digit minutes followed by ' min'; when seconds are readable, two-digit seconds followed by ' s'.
4 h 19 min
